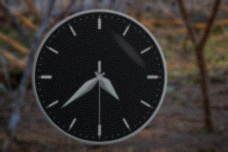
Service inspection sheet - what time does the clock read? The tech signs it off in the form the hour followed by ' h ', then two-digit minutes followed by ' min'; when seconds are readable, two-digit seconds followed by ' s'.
4 h 38 min 30 s
